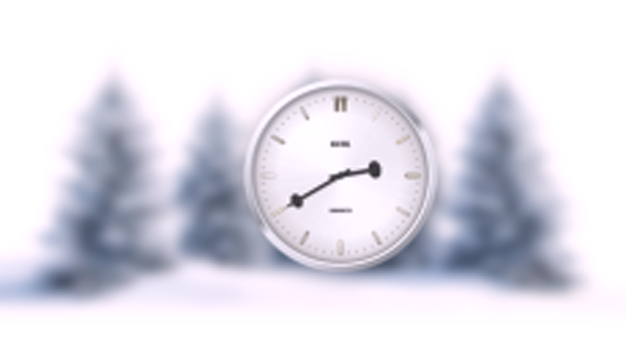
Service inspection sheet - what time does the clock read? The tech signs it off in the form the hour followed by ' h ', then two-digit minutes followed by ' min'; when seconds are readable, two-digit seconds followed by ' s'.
2 h 40 min
